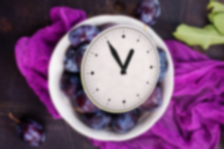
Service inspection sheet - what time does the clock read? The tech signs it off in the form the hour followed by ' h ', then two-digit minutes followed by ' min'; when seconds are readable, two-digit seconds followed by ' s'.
12 h 55 min
